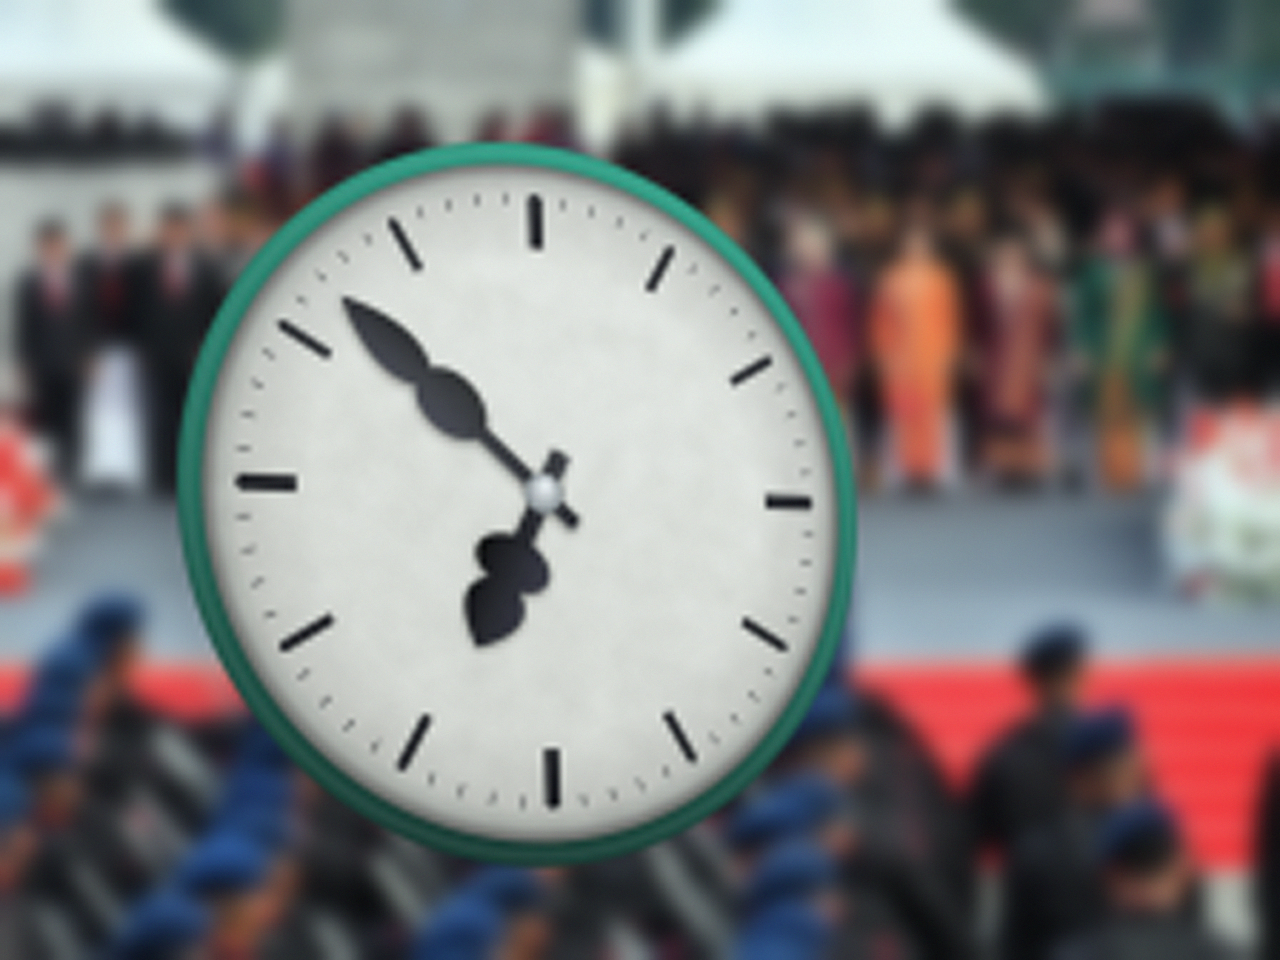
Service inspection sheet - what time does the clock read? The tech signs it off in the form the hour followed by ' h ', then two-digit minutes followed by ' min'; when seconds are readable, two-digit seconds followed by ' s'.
6 h 52 min
